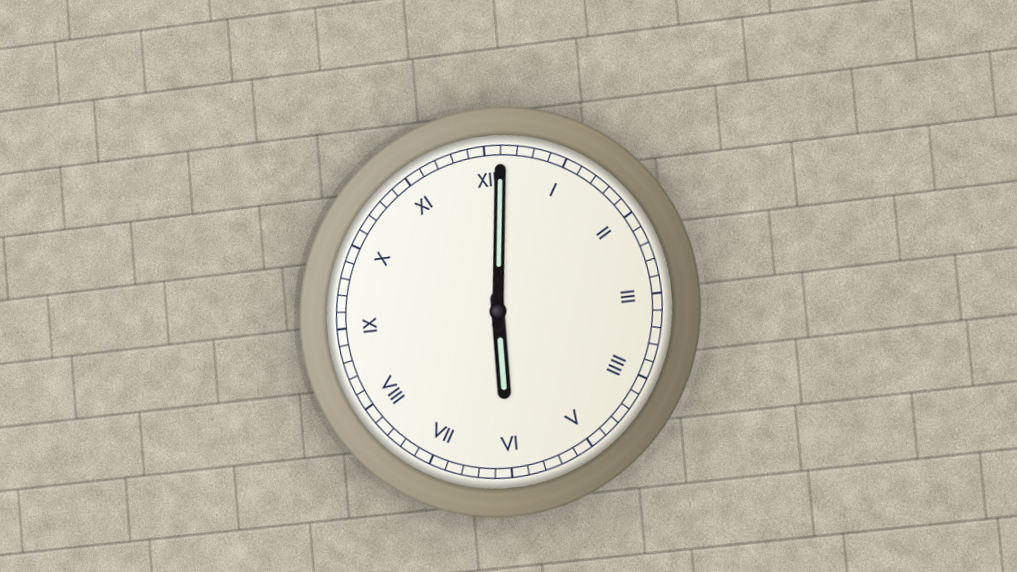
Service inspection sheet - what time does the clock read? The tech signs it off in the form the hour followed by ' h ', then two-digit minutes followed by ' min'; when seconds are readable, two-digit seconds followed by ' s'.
6 h 01 min
